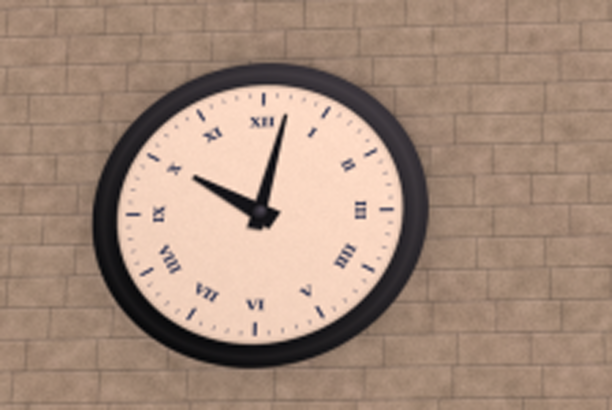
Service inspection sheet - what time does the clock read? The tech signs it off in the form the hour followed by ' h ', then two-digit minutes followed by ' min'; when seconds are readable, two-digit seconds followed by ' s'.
10 h 02 min
